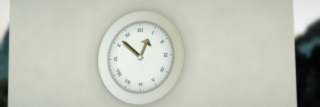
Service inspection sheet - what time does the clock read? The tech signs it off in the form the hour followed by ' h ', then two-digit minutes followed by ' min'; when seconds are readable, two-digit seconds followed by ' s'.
12 h 52 min
